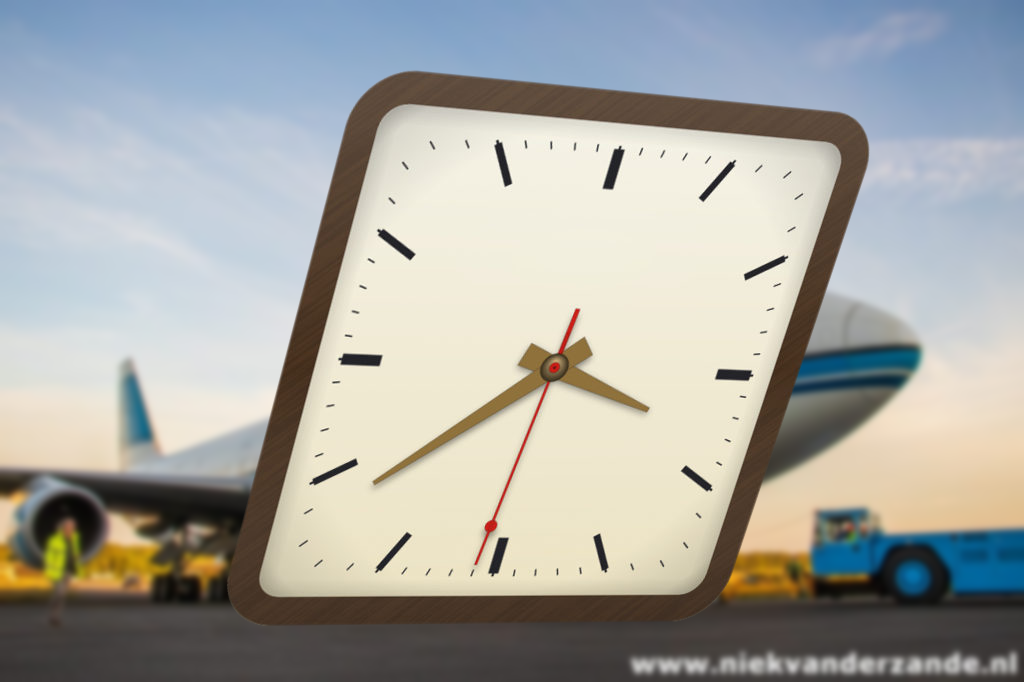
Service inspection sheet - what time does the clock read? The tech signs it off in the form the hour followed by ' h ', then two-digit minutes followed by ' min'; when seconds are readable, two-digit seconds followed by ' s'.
3 h 38 min 31 s
